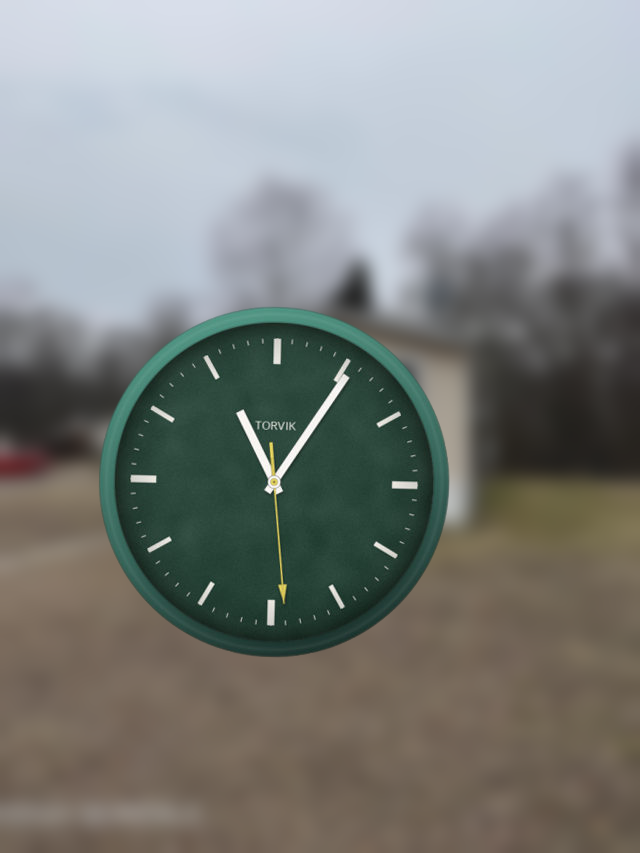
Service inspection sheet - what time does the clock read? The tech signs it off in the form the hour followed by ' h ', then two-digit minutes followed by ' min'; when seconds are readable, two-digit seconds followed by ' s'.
11 h 05 min 29 s
